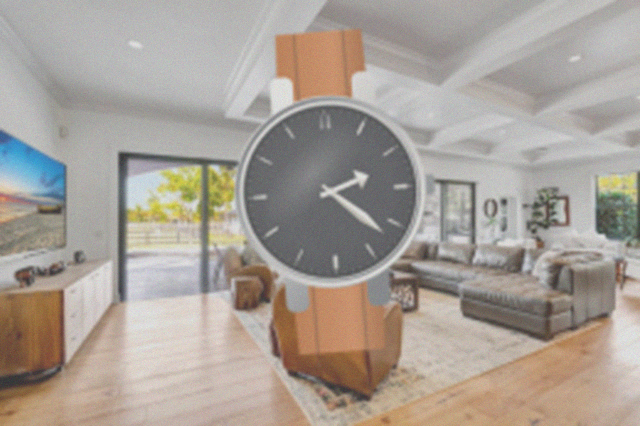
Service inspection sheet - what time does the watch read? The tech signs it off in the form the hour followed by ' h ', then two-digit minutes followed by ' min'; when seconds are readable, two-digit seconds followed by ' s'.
2 h 22 min
